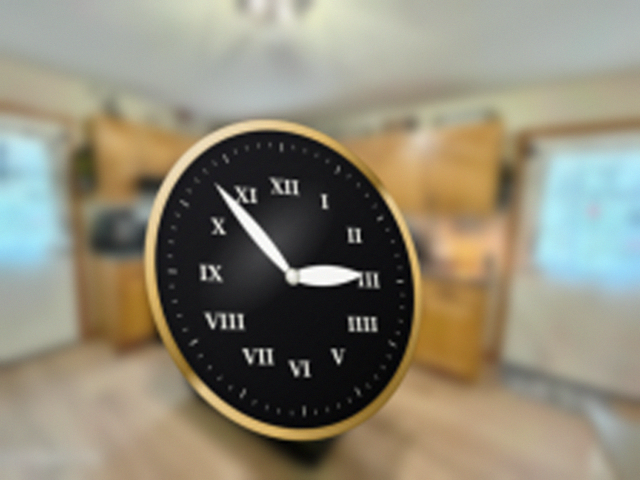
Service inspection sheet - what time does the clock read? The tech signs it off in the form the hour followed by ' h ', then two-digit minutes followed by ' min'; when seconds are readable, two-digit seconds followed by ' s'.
2 h 53 min
